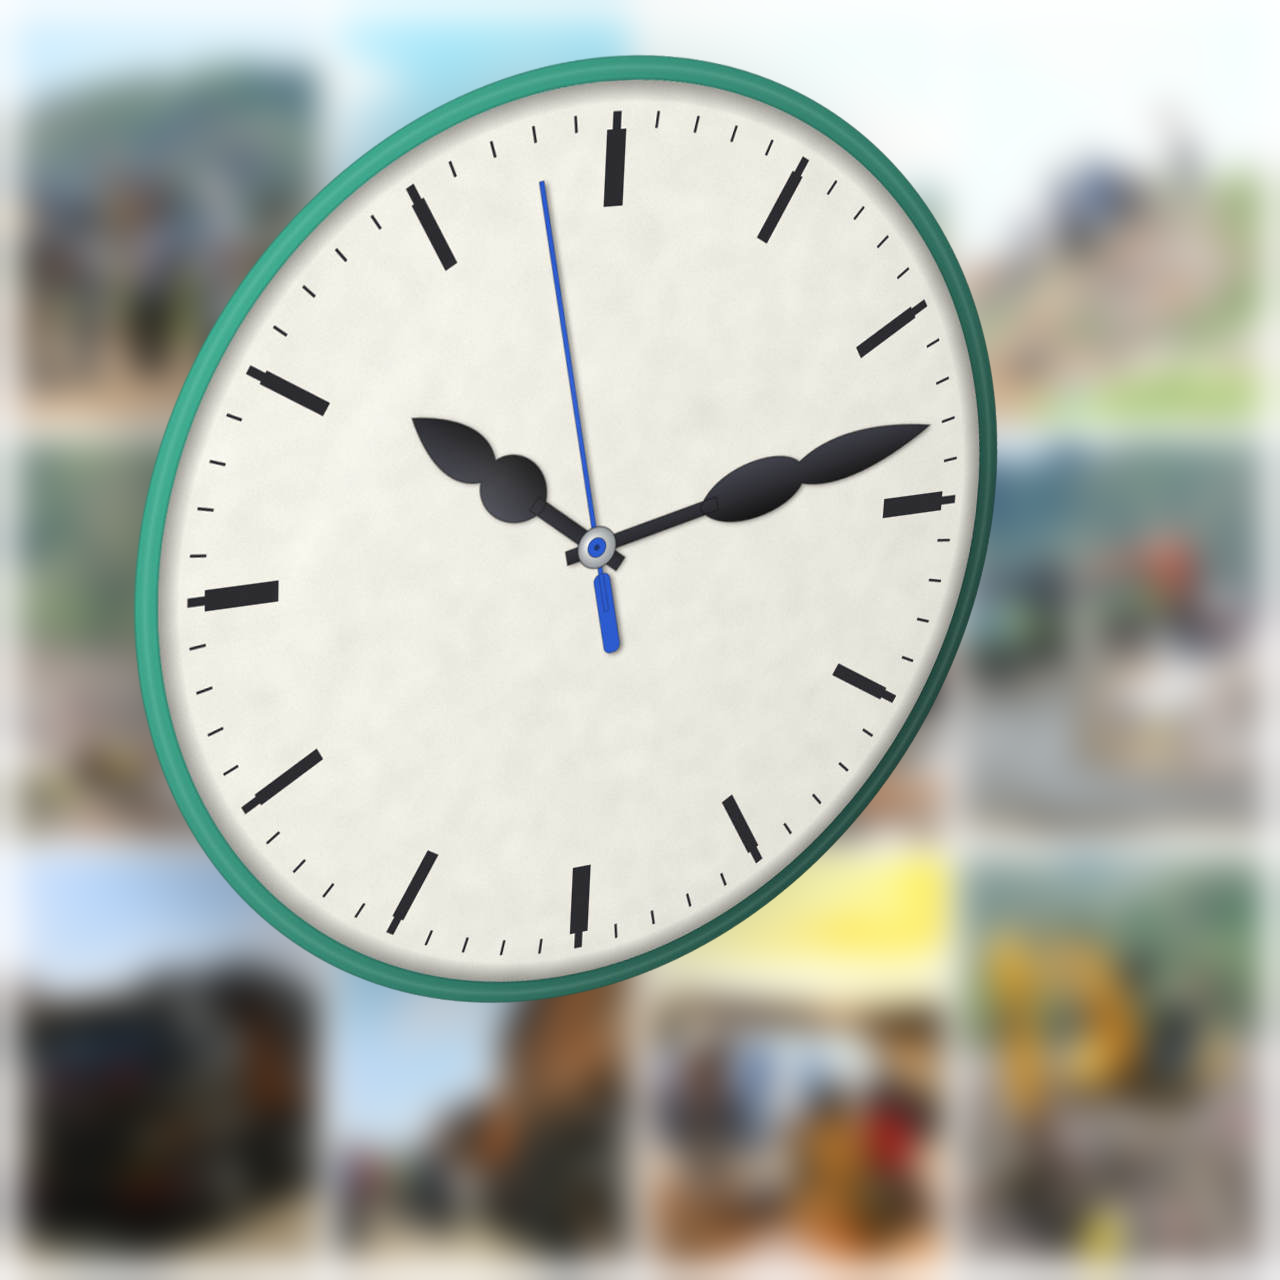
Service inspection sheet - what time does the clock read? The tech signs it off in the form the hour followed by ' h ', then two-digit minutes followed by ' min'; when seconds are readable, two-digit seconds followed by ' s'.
10 h 12 min 58 s
